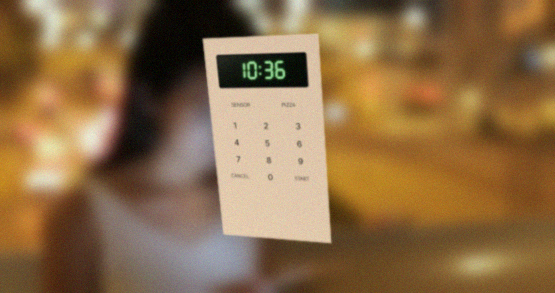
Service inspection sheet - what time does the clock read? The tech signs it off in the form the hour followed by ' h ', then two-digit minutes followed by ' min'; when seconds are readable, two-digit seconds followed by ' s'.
10 h 36 min
